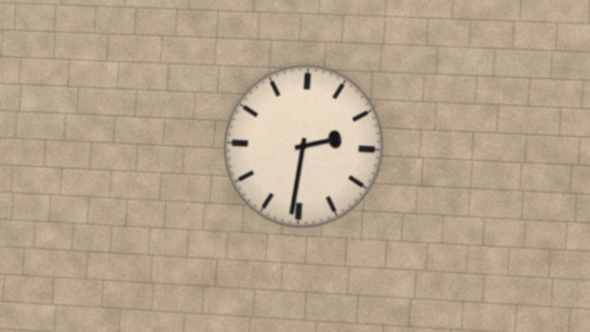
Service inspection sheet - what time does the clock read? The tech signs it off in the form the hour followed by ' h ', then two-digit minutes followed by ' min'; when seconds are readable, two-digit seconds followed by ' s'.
2 h 31 min
